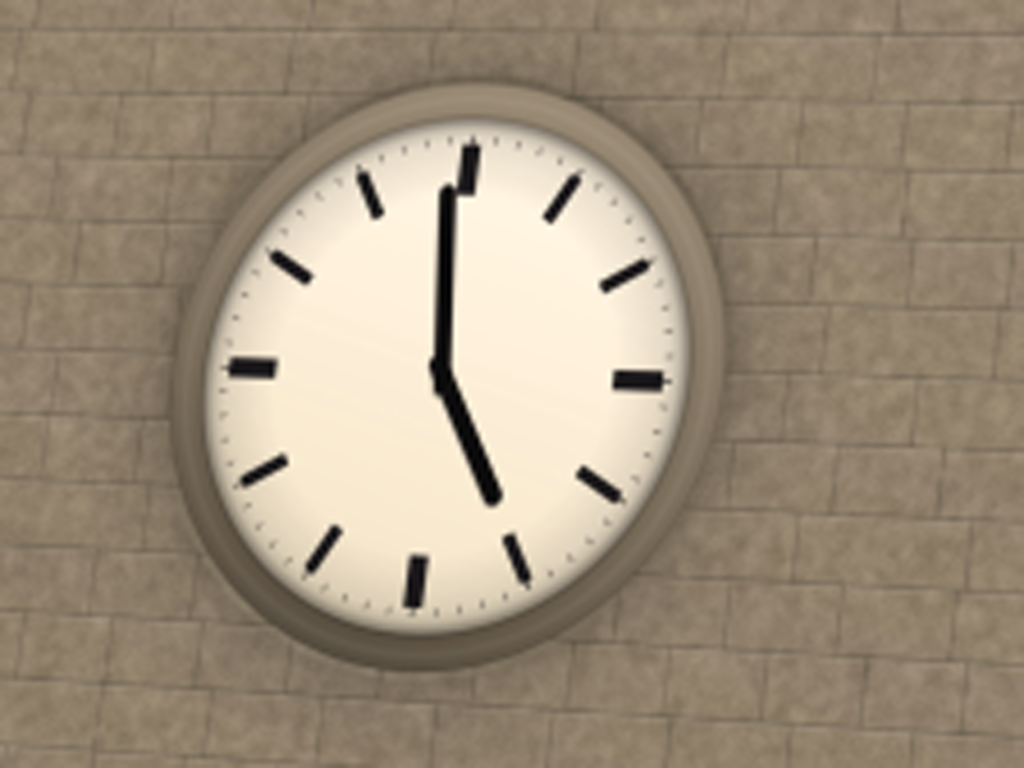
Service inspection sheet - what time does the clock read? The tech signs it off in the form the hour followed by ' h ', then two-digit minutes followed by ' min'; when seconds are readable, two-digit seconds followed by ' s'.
4 h 59 min
